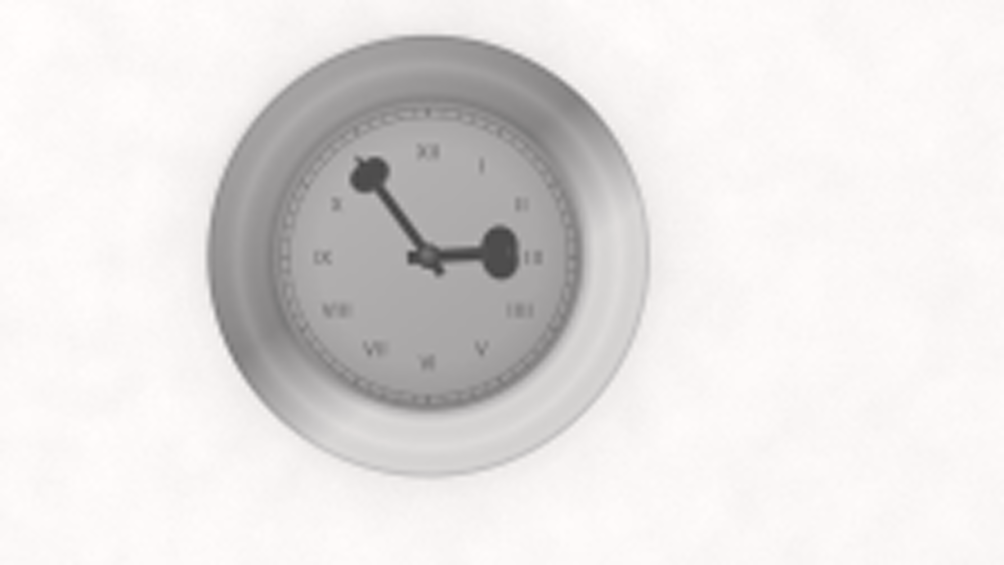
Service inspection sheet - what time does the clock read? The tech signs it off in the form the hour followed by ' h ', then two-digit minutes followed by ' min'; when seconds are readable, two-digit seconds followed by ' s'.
2 h 54 min
